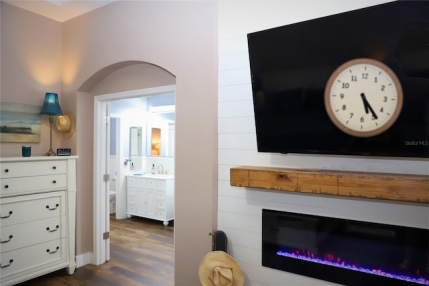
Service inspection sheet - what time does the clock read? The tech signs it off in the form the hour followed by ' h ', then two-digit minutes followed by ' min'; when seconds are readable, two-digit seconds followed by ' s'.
5 h 24 min
